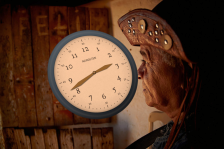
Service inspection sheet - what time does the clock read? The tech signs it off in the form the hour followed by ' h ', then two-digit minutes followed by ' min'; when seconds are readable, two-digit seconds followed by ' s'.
2 h 42 min
